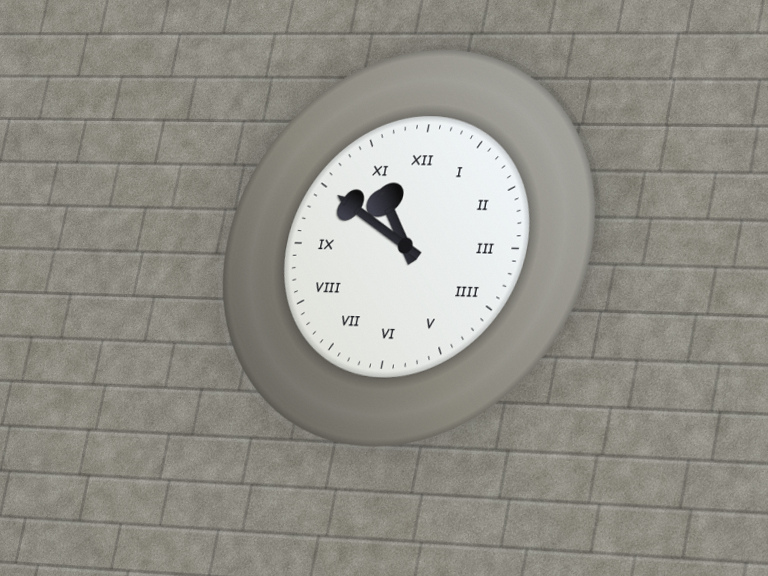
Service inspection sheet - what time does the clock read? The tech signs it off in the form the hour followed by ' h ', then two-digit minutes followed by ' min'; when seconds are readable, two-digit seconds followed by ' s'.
10 h 50 min
